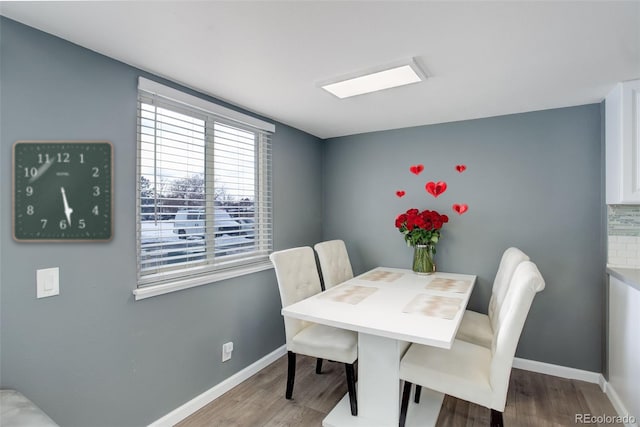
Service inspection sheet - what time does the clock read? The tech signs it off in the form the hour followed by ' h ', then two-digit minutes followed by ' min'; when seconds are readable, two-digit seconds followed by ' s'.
5 h 28 min
